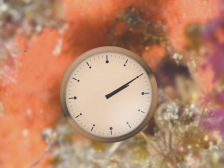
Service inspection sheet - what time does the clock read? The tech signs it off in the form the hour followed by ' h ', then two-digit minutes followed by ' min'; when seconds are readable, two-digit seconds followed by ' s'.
2 h 10 min
